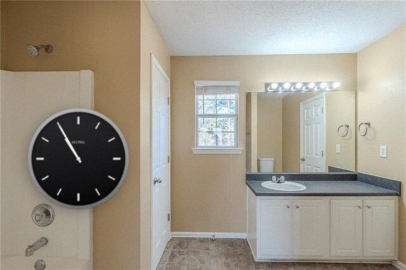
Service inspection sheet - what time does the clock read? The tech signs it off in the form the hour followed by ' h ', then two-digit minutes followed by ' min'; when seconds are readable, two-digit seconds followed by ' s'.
10 h 55 min
